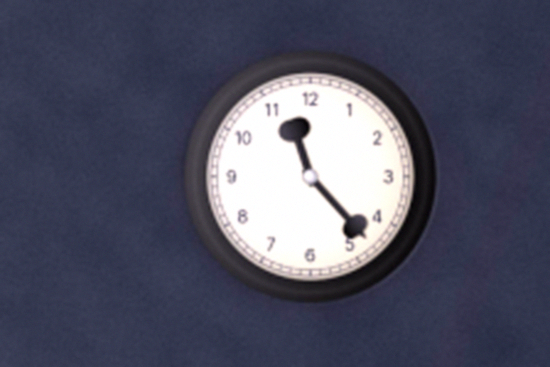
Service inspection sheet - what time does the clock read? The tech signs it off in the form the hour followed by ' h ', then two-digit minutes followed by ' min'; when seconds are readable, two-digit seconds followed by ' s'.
11 h 23 min
